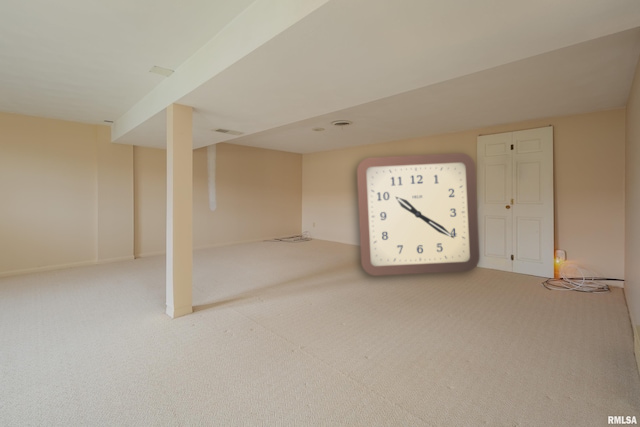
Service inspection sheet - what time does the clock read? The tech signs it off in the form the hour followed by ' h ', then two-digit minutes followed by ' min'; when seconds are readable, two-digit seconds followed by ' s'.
10 h 21 min
